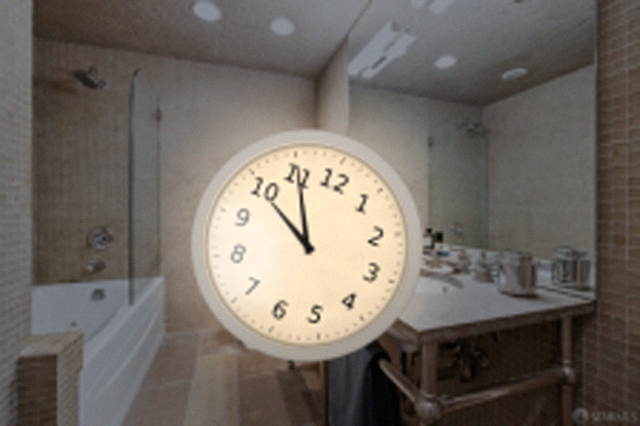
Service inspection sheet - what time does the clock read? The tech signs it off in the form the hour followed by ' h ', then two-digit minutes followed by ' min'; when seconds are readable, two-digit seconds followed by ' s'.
9 h 55 min
